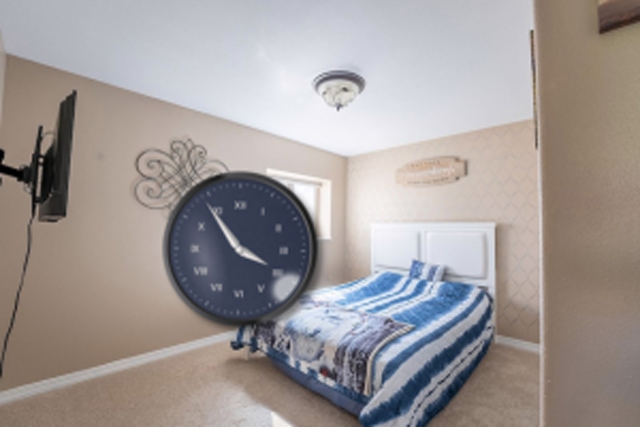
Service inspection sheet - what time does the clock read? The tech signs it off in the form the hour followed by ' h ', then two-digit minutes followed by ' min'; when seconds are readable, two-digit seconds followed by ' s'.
3 h 54 min
